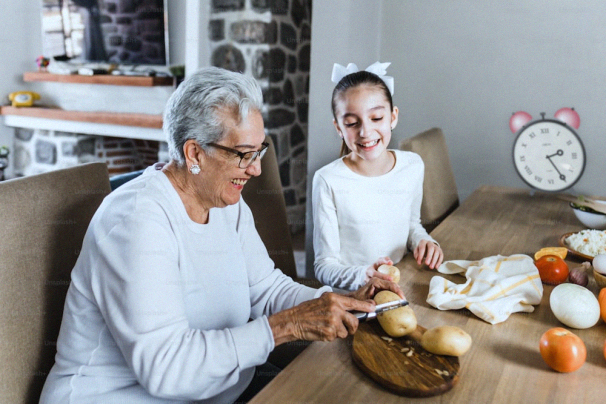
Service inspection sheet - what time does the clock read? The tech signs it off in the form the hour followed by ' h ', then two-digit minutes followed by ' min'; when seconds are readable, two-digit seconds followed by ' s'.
2 h 25 min
